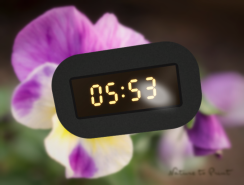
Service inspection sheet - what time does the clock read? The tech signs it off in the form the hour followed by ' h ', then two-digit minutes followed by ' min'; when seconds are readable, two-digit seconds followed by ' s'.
5 h 53 min
